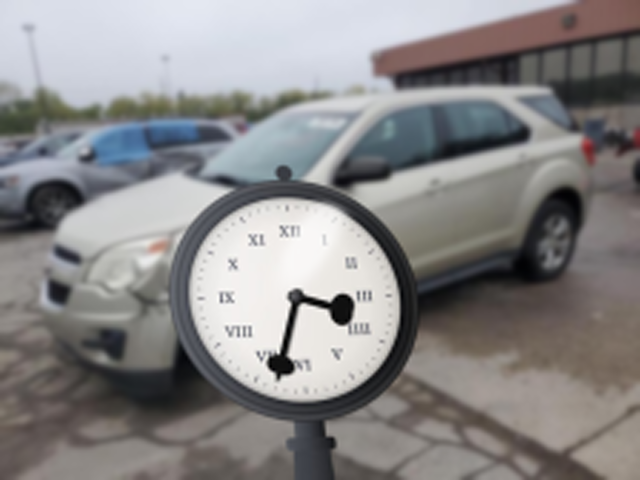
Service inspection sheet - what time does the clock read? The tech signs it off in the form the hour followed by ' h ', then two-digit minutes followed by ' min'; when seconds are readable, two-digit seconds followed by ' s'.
3 h 33 min
